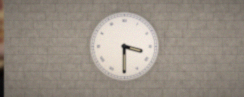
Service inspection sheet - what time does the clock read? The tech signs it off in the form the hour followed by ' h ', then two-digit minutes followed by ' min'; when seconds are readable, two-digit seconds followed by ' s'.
3 h 30 min
